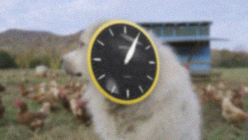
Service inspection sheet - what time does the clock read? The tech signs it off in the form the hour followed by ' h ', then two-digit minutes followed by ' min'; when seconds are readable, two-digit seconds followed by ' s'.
1 h 05 min
